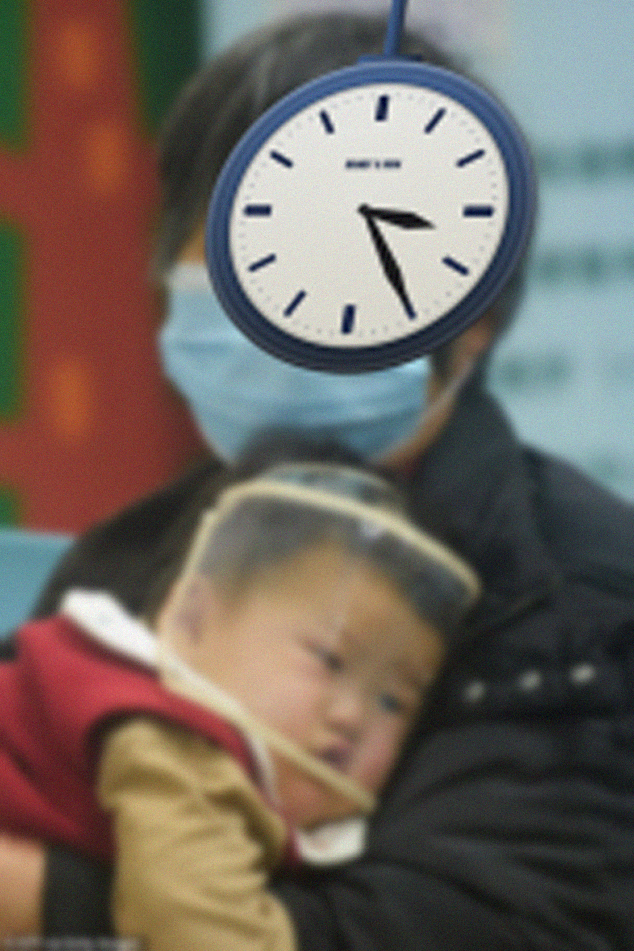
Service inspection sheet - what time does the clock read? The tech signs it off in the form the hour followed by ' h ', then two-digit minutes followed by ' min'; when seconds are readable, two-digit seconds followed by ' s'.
3 h 25 min
